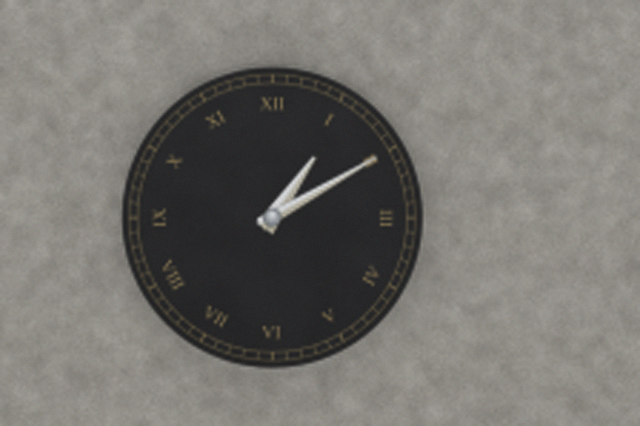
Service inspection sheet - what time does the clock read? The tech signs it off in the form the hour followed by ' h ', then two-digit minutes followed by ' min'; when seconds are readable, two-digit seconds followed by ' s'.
1 h 10 min
